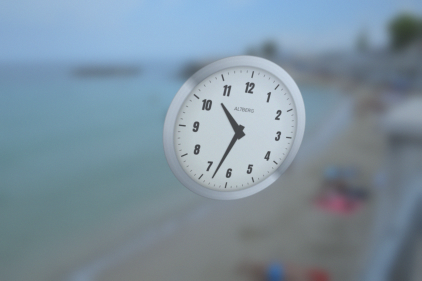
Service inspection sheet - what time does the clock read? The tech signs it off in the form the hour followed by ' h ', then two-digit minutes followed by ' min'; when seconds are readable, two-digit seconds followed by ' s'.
10 h 33 min
